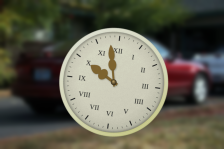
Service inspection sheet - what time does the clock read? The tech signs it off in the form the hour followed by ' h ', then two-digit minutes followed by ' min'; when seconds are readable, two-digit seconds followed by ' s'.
9 h 58 min
